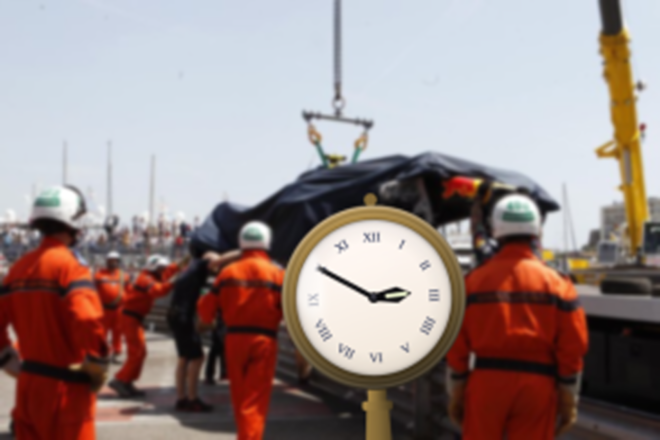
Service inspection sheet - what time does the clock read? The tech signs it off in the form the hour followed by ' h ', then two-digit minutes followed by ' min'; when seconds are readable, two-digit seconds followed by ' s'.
2 h 50 min
